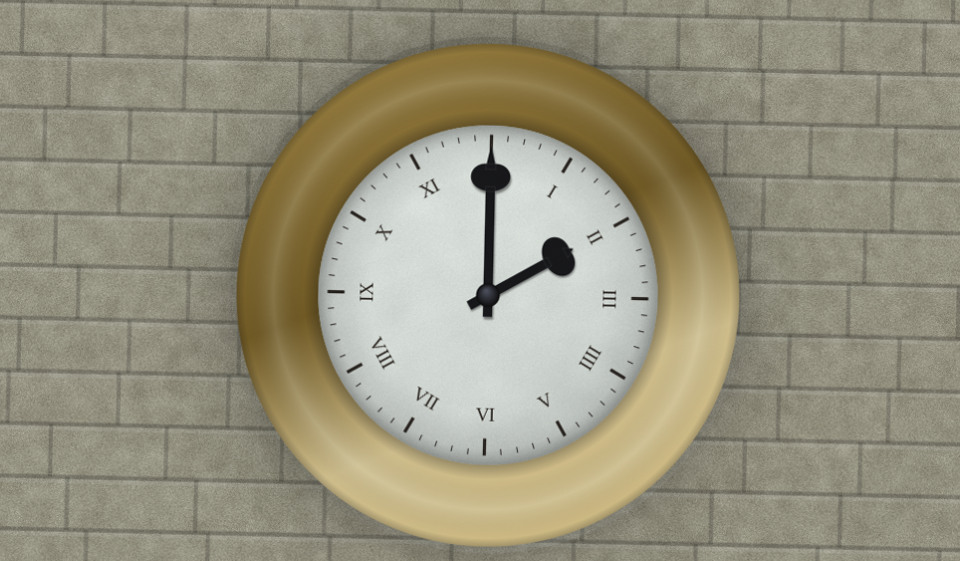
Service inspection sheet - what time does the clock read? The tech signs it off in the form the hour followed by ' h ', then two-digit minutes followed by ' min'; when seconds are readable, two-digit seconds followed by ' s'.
2 h 00 min
